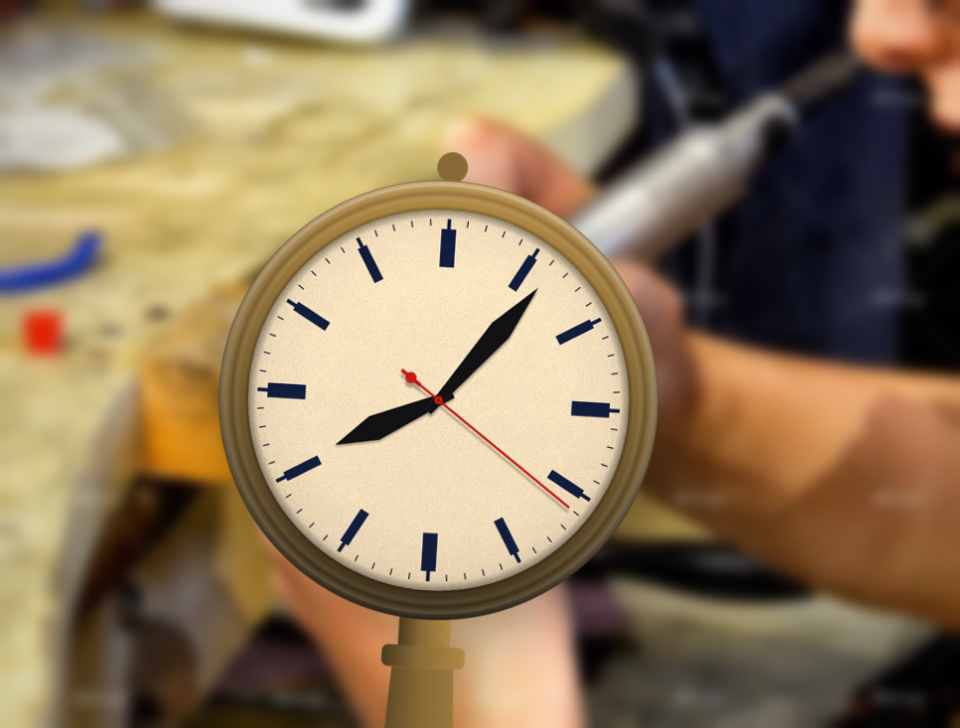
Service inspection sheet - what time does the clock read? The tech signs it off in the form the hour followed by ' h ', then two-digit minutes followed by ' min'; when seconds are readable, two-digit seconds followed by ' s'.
8 h 06 min 21 s
